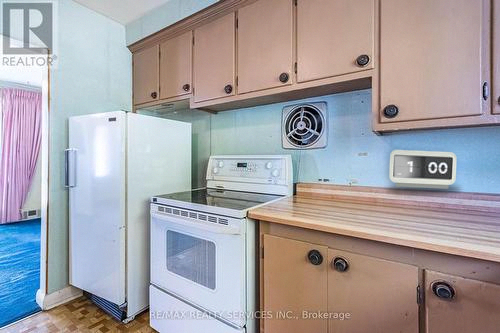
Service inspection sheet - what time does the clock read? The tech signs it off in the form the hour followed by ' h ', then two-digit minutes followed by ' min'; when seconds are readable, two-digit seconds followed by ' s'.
1 h 00 min
